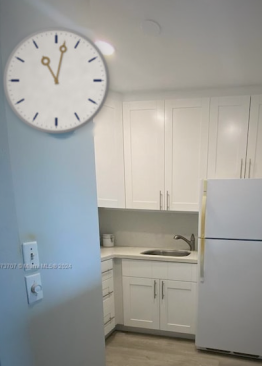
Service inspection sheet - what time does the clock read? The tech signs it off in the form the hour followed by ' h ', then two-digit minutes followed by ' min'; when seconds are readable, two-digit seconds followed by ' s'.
11 h 02 min
